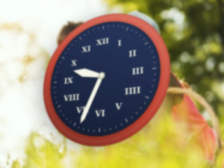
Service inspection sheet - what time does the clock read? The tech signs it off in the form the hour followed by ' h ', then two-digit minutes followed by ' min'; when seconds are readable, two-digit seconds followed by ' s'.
9 h 34 min
